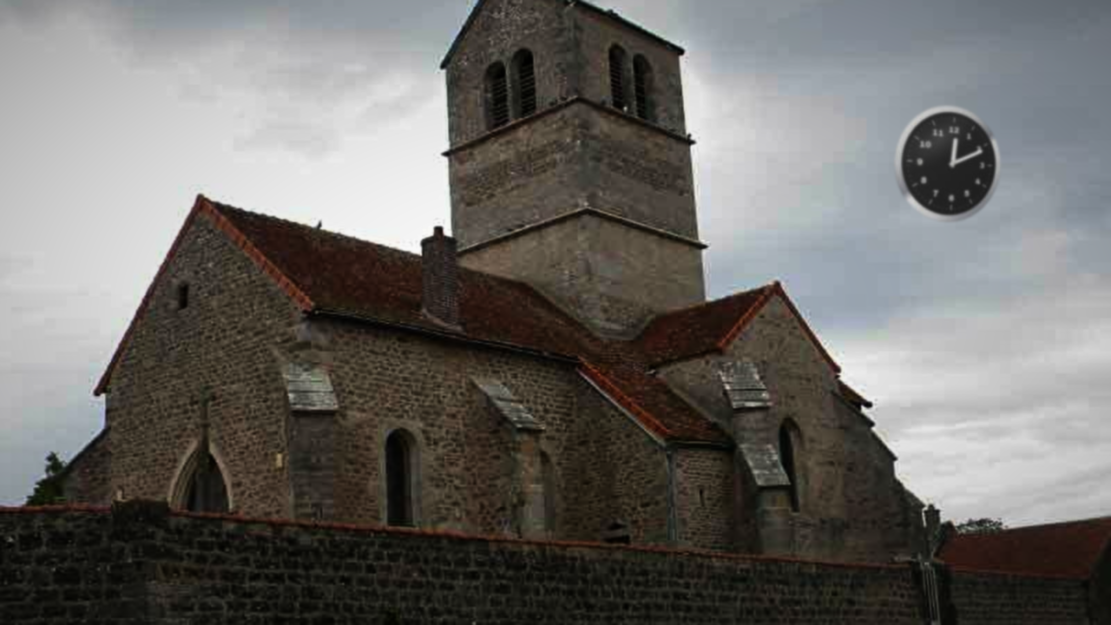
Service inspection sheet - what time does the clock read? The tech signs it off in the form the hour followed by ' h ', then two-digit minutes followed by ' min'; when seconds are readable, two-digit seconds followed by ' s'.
12 h 11 min
